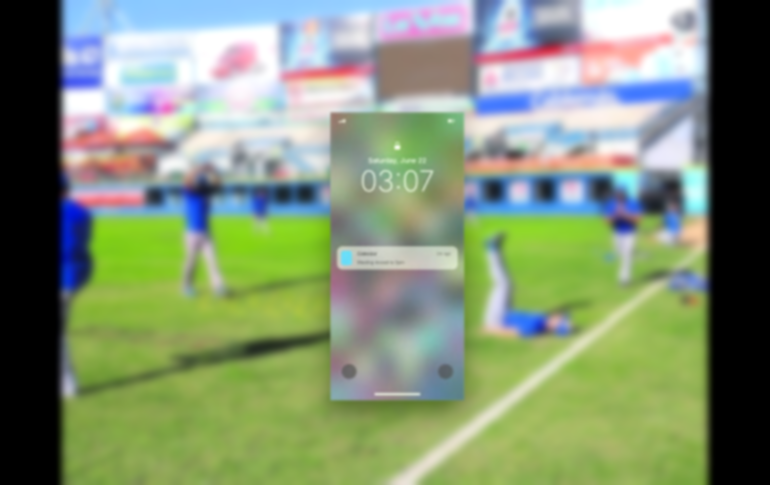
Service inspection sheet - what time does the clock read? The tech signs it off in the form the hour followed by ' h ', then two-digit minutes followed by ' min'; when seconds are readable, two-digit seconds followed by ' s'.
3 h 07 min
